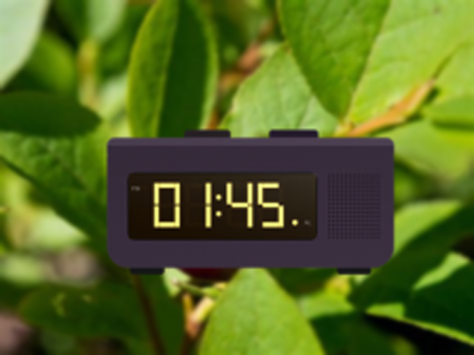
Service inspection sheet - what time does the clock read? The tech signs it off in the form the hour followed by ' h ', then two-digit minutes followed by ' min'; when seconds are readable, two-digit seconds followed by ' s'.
1 h 45 min
